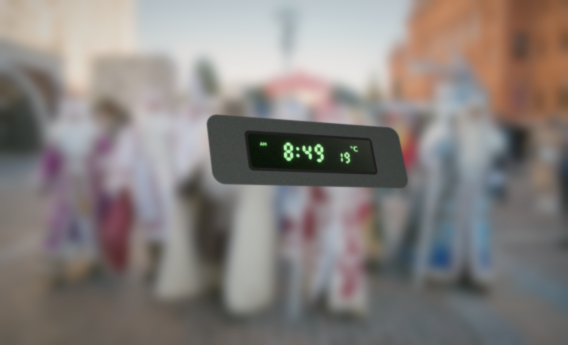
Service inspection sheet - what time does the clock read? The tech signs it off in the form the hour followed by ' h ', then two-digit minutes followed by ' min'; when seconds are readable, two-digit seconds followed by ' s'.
8 h 49 min
